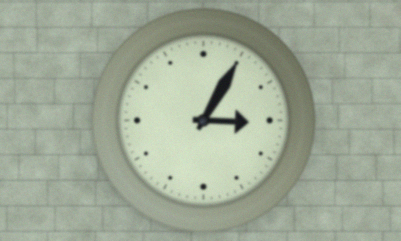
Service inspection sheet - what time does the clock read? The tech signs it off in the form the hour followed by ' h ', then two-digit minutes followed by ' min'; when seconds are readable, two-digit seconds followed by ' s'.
3 h 05 min
